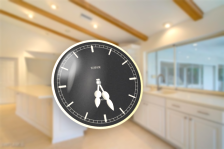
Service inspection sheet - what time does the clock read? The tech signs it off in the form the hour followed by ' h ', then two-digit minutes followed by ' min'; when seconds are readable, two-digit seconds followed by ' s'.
6 h 27 min
